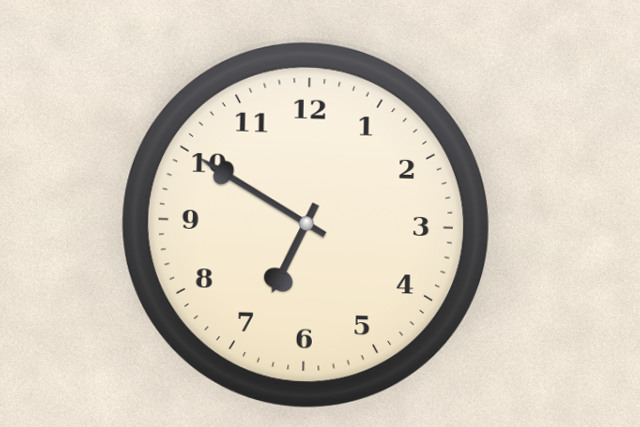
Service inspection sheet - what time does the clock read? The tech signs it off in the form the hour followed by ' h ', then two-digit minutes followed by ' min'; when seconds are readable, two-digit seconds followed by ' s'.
6 h 50 min
